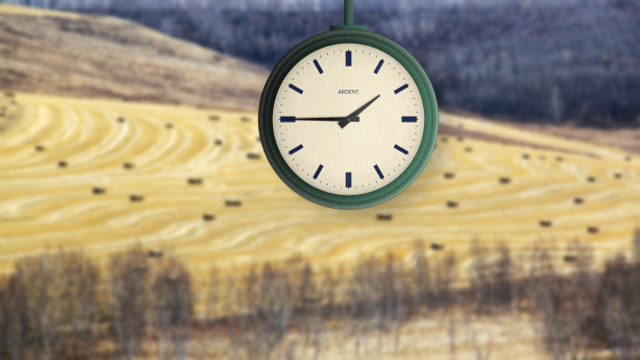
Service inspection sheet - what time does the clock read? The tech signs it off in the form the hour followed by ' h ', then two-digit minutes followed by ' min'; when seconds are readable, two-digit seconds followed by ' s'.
1 h 45 min
